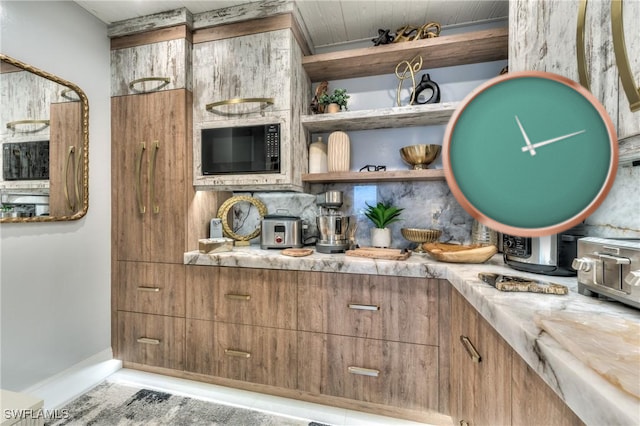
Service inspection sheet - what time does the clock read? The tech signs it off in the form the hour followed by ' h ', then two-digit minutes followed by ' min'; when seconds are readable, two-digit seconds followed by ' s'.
11 h 12 min
